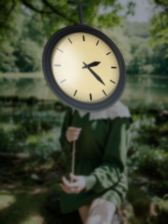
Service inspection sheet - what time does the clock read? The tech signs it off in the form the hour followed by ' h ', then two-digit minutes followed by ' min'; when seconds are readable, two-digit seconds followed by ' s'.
2 h 23 min
